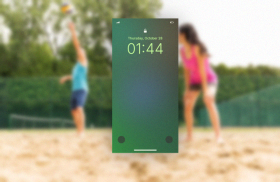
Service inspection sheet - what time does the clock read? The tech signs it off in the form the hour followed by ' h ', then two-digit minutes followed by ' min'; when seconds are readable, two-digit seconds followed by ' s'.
1 h 44 min
